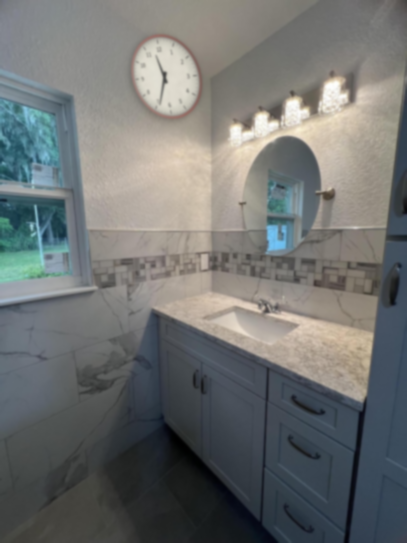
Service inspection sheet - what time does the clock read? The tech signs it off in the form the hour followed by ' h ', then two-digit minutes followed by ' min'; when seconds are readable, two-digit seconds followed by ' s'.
11 h 34 min
